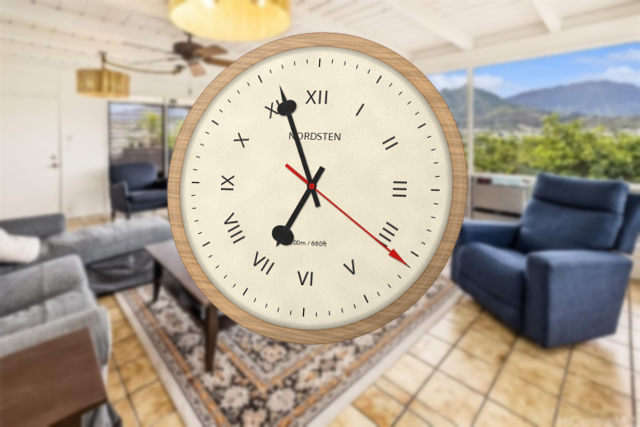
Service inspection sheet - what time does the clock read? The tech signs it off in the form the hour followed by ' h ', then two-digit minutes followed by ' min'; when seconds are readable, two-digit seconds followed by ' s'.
6 h 56 min 21 s
